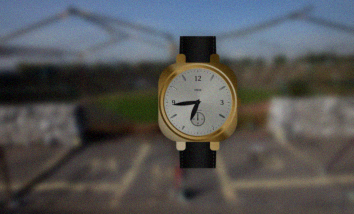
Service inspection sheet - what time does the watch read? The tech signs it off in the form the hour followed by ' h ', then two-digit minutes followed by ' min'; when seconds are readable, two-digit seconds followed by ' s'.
6 h 44 min
